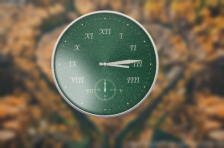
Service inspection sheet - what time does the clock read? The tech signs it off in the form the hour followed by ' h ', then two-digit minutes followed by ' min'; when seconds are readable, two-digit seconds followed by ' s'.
3 h 14 min
